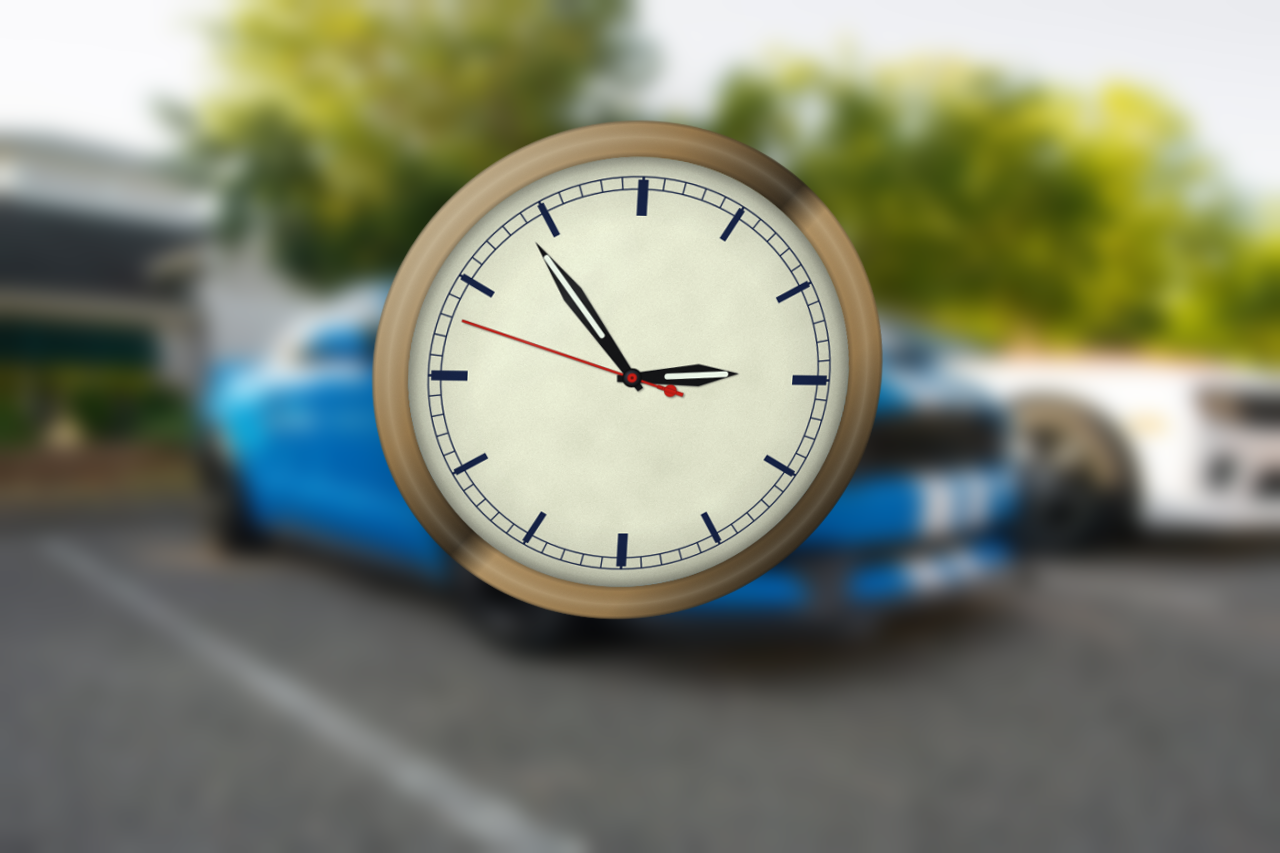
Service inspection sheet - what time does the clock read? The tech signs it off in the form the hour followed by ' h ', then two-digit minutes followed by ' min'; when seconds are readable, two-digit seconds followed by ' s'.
2 h 53 min 48 s
